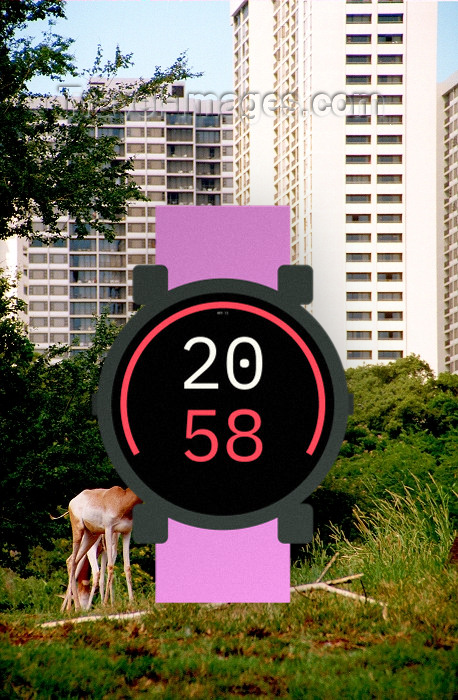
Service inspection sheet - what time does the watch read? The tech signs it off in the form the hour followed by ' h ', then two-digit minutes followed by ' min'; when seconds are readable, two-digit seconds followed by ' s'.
20 h 58 min
